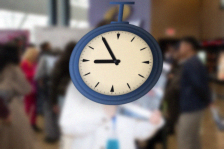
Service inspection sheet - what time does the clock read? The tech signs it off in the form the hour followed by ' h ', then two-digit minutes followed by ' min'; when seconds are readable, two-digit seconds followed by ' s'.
8 h 55 min
